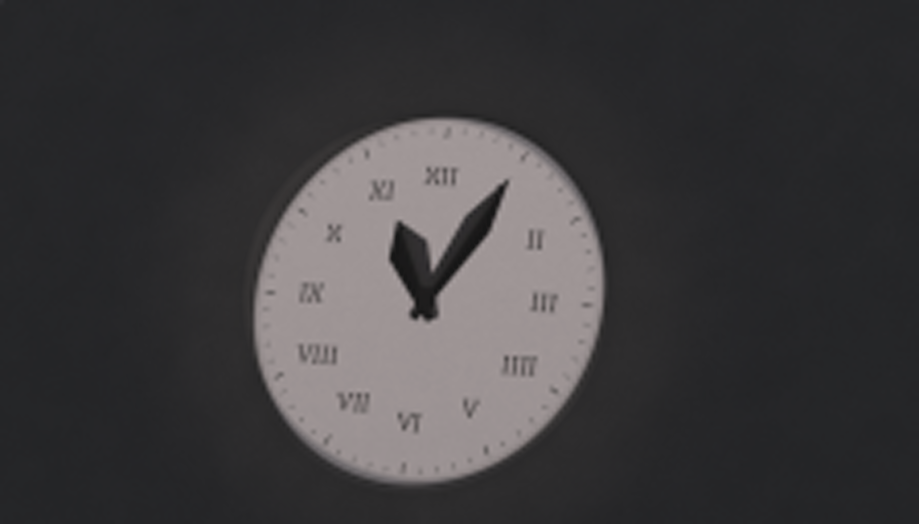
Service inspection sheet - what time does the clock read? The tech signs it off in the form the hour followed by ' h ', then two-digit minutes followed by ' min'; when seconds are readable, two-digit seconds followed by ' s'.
11 h 05 min
